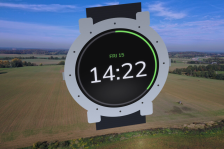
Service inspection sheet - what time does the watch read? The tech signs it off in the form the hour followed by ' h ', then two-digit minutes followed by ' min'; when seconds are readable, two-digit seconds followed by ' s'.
14 h 22 min
